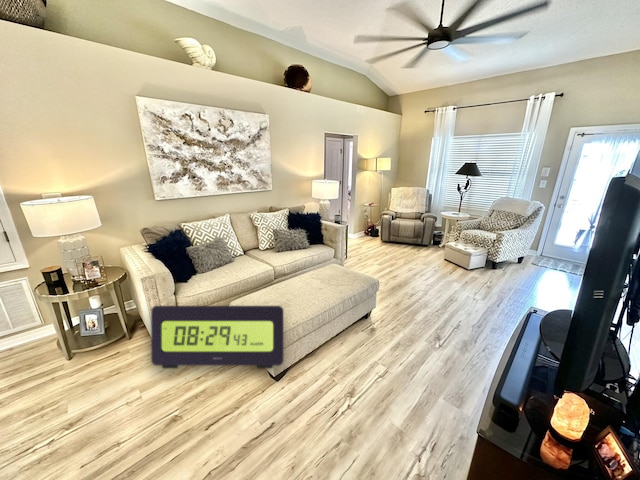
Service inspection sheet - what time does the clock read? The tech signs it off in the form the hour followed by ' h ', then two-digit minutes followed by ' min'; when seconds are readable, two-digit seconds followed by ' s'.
8 h 29 min 43 s
